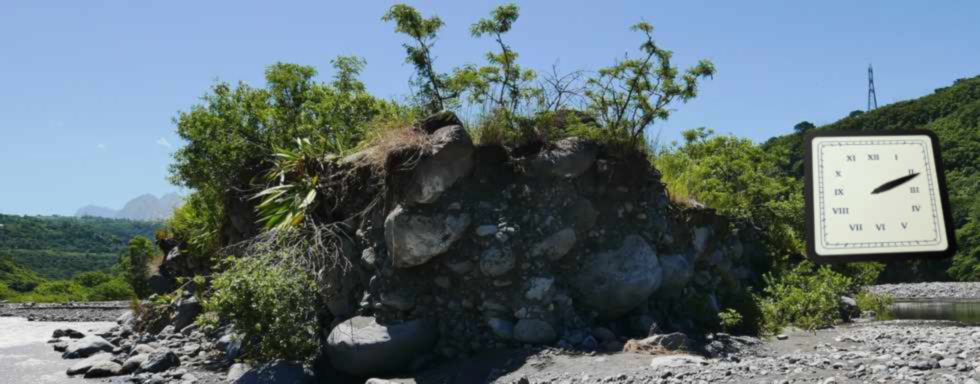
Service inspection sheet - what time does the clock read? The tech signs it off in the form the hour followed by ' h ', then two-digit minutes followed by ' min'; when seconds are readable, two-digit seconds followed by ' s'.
2 h 11 min
